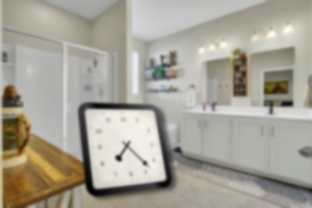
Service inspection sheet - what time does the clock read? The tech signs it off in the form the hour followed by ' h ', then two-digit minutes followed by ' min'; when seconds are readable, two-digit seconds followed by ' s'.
7 h 23 min
